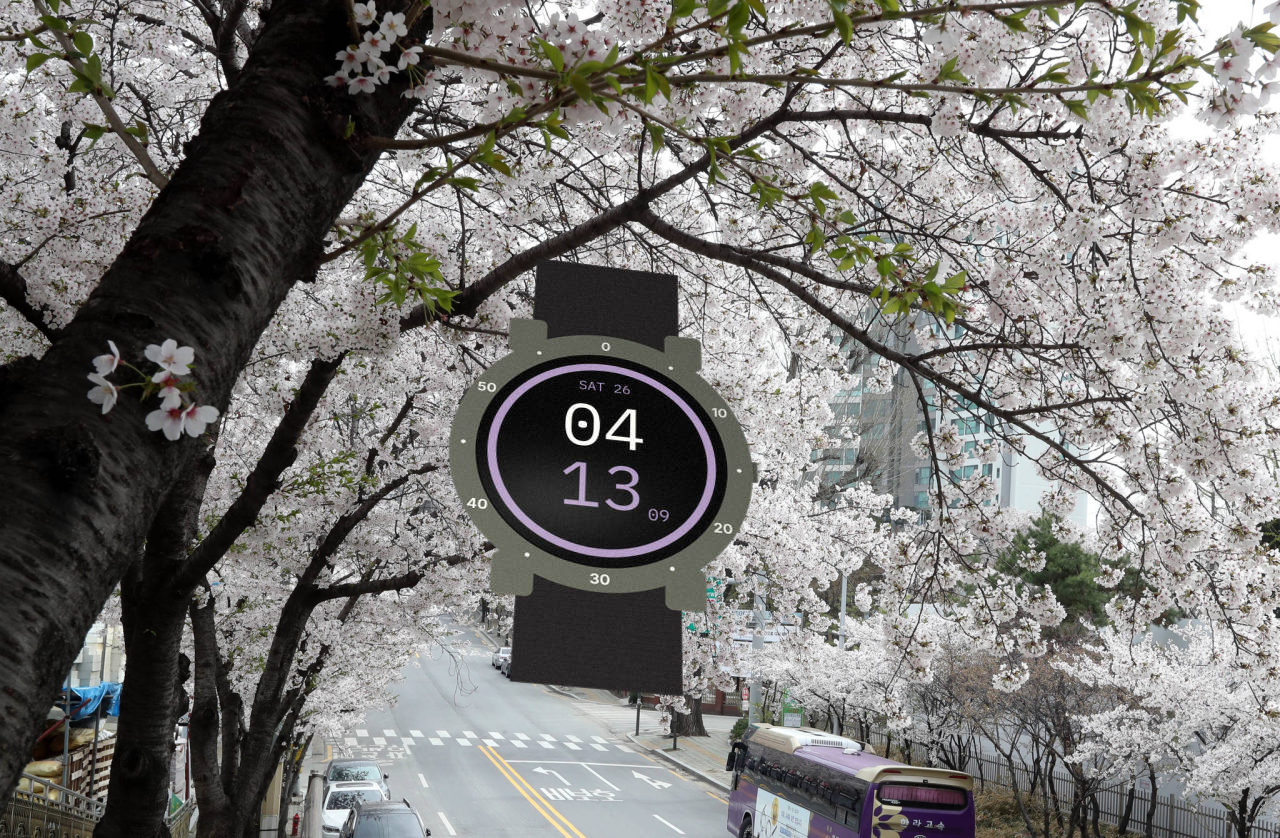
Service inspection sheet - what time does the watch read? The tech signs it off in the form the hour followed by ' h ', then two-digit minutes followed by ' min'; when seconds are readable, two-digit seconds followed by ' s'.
4 h 13 min 09 s
